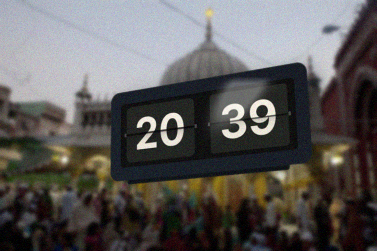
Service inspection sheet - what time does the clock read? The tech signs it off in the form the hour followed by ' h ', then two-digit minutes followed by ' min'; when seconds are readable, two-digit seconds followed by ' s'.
20 h 39 min
